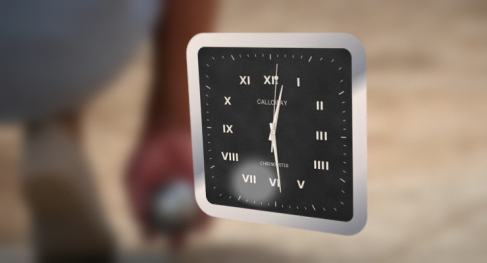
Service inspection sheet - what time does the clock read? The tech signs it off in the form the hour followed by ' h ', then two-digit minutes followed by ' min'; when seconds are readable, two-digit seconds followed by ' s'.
12 h 29 min 01 s
